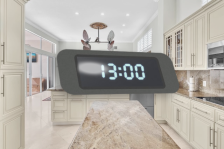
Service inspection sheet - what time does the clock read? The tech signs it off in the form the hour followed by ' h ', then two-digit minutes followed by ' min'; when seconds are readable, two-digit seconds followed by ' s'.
13 h 00 min
